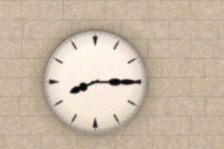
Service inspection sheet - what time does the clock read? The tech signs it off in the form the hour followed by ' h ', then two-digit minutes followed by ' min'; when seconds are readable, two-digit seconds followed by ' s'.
8 h 15 min
